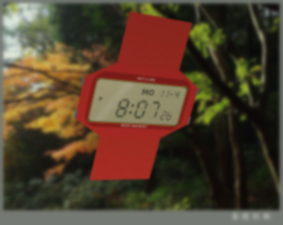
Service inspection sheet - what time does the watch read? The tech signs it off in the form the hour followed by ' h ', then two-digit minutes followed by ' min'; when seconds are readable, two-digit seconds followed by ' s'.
8 h 07 min
